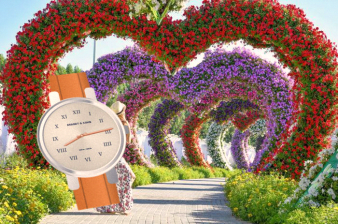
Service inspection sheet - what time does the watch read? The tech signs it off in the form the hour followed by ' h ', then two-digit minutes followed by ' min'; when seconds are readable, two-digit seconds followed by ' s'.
8 h 14 min
